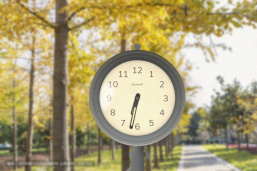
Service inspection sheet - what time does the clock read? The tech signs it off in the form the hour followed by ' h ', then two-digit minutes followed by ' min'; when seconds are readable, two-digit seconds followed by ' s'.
6 h 32 min
